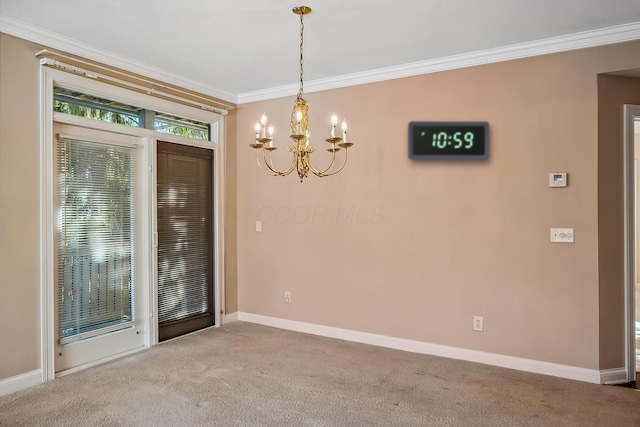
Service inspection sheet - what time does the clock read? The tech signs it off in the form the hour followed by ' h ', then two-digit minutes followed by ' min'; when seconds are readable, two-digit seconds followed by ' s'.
10 h 59 min
